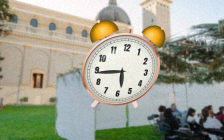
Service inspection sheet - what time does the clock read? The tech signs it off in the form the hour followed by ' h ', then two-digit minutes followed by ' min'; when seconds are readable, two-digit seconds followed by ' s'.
5 h 44 min
